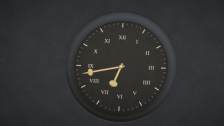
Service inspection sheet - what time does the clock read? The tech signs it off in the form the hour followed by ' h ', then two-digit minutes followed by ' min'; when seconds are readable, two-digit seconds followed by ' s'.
6 h 43 min
